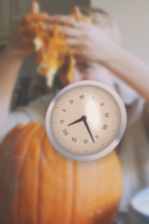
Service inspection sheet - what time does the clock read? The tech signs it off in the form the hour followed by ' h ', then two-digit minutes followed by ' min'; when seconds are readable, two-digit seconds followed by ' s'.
8 h 27 min
